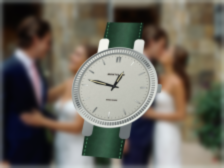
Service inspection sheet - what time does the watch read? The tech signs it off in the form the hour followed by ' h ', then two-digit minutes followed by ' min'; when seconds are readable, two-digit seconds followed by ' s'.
12 h 47 min
